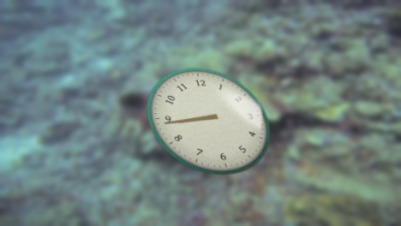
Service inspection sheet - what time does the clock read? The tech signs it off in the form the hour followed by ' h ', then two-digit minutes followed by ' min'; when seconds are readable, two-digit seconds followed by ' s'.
8 h 44 min
